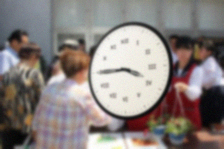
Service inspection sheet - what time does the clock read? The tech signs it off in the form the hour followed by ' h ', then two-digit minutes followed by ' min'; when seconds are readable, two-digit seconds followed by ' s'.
3 h 45 min
